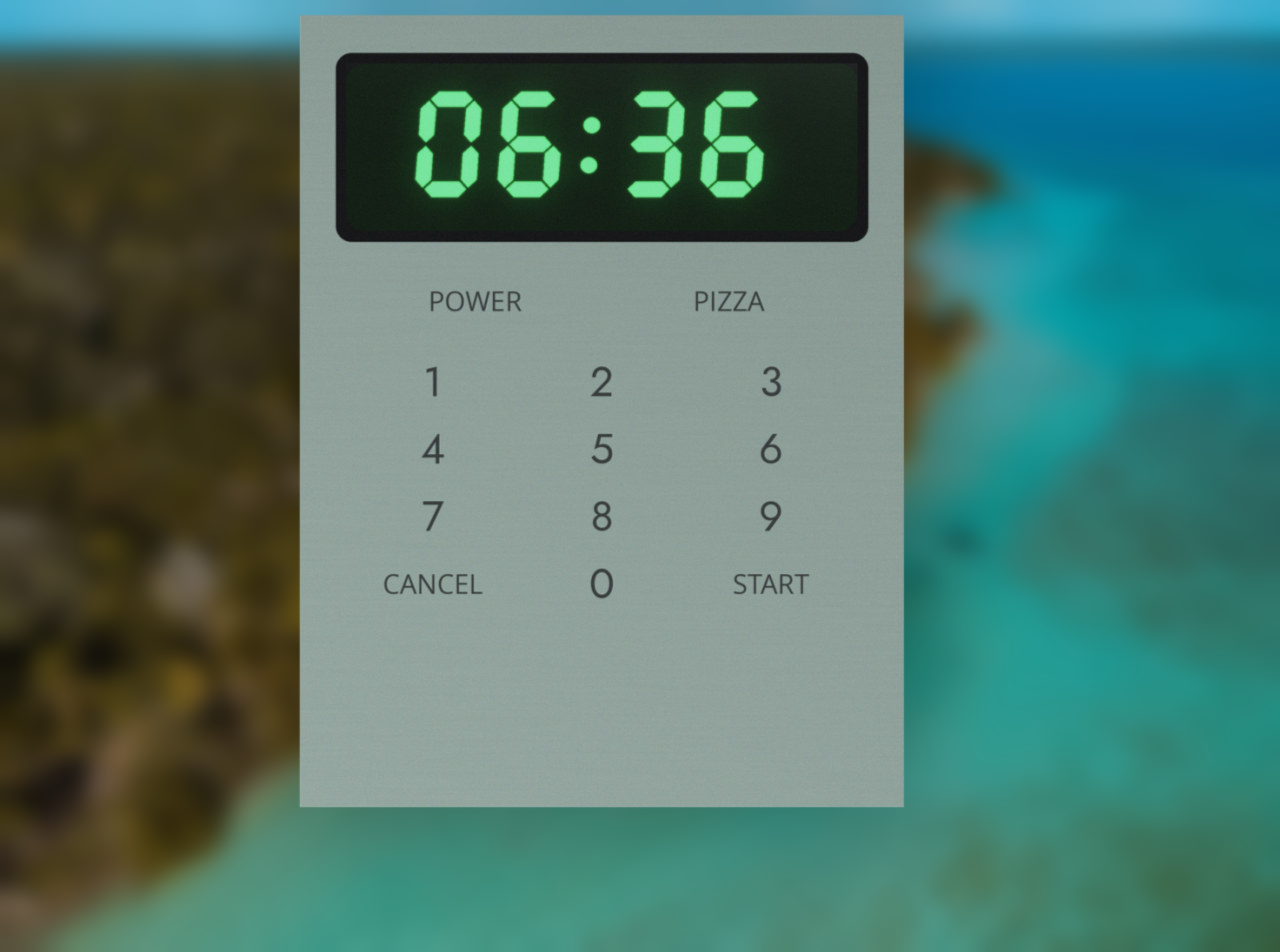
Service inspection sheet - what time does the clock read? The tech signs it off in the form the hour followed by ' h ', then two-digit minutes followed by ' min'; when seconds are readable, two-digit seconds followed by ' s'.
6 h 36 min
